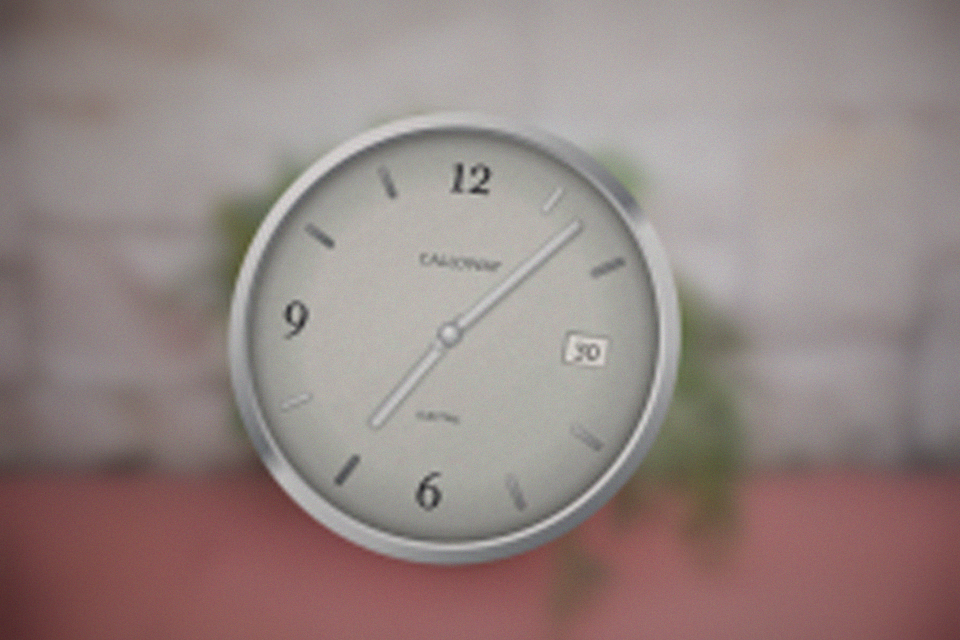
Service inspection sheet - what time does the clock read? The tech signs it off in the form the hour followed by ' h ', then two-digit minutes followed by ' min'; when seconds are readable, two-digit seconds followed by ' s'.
7 h 07 min
